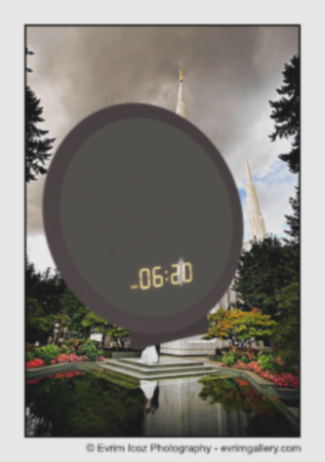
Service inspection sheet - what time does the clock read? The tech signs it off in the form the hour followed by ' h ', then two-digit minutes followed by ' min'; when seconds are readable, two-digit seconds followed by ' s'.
6 h 20 min
